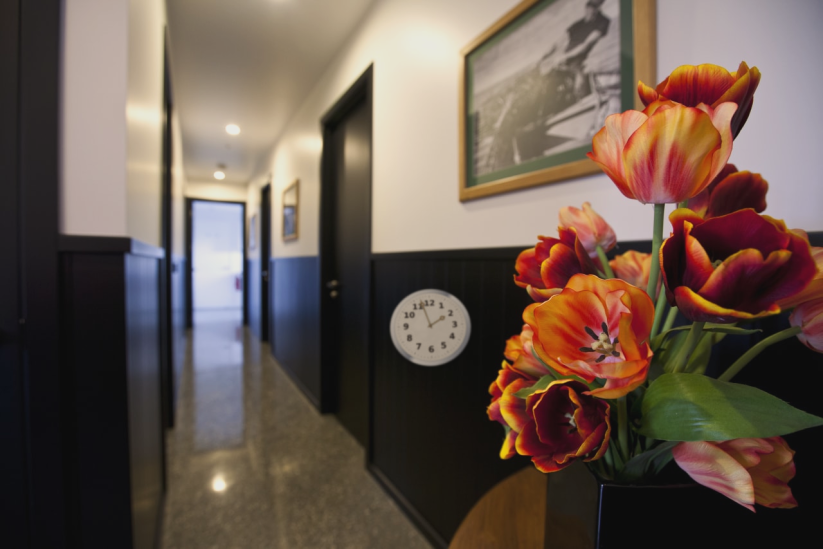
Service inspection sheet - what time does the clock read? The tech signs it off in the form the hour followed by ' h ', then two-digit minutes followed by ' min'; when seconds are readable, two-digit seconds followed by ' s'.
1 h 57 min
